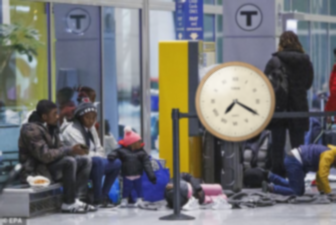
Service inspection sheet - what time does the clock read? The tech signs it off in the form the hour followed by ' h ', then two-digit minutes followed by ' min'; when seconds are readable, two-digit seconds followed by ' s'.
7 h 20 min
